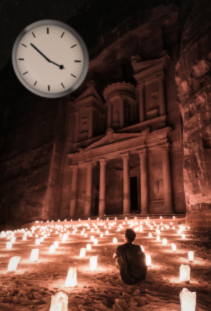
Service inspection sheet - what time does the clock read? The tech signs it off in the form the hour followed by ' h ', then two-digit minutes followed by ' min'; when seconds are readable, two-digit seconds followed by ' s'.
3 h 52 min
